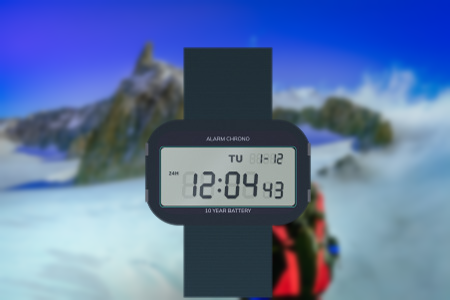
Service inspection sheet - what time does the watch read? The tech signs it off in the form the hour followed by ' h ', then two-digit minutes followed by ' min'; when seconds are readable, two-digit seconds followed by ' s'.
12 h 04 min 43 s
